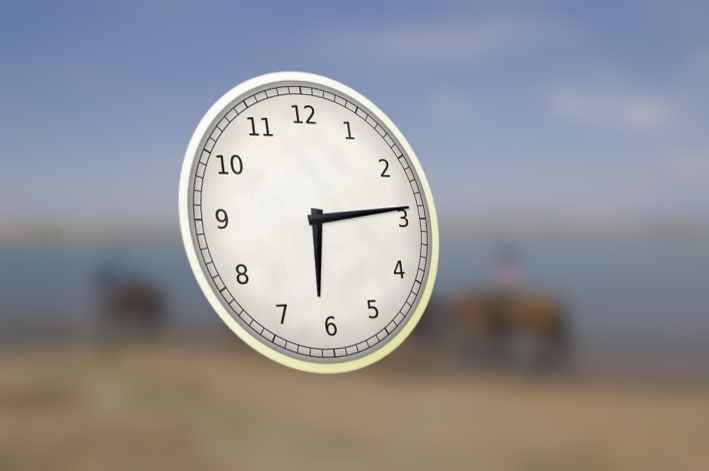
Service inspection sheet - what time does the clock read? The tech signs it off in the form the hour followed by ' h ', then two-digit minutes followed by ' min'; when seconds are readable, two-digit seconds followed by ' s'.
6 h 14 min
